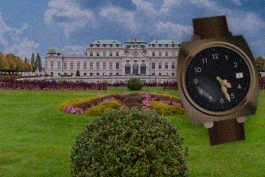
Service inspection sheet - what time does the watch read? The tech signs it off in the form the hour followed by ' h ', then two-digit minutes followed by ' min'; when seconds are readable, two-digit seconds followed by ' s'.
4 h 27 min
